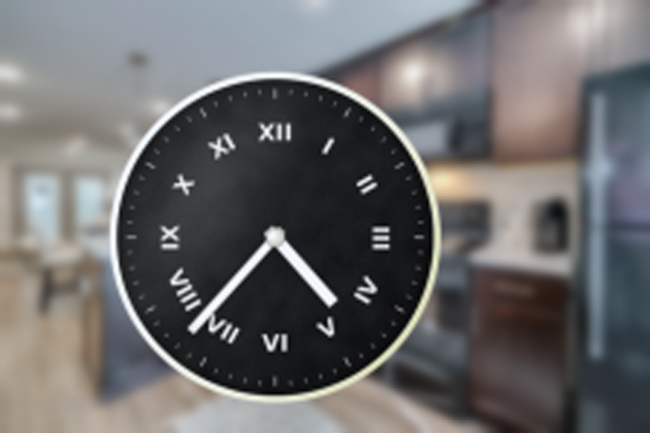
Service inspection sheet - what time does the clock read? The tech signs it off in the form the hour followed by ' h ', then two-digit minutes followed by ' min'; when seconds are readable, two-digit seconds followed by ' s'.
4 h 37 min
